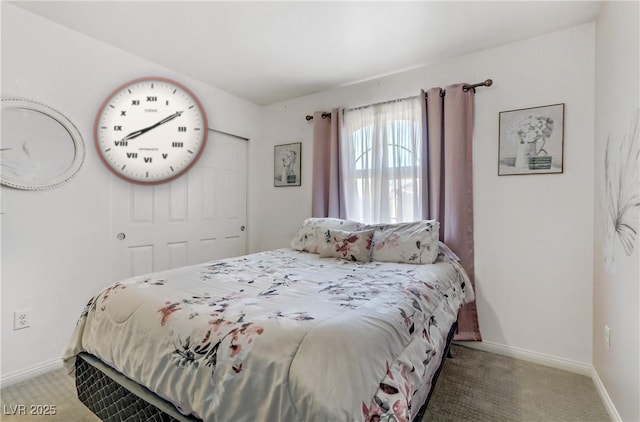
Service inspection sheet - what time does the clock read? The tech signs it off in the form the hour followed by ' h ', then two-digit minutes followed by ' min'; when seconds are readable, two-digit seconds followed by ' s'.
8 h 10 min
